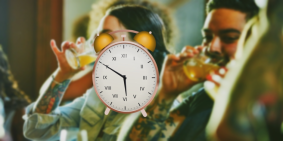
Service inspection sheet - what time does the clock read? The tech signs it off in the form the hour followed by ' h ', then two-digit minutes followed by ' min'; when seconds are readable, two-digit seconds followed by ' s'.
5 h 50 min
